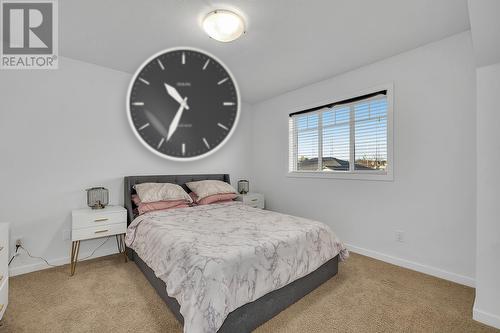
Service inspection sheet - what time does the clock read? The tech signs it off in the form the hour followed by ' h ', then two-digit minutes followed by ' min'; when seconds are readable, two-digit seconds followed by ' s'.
10 h 34 min
